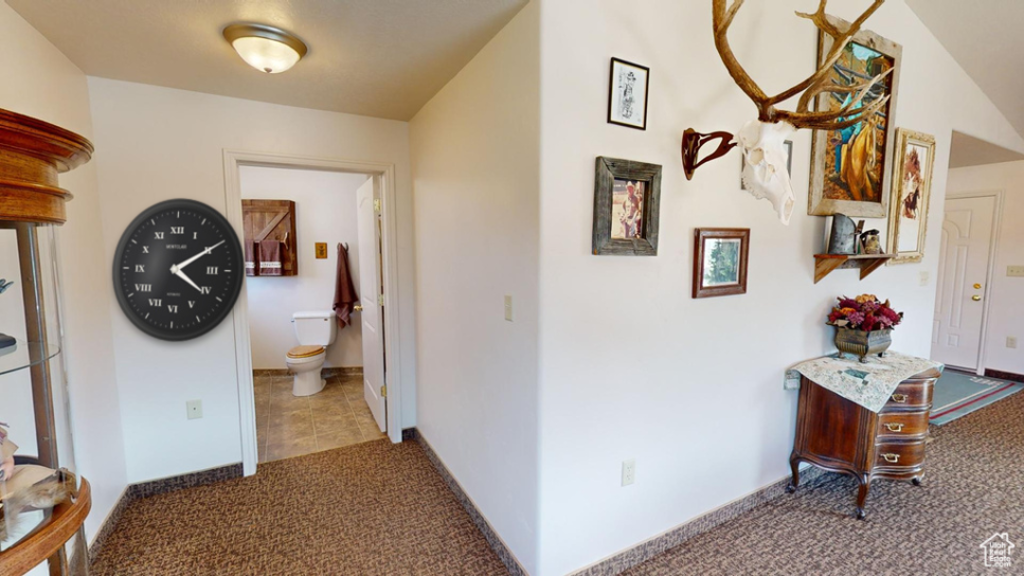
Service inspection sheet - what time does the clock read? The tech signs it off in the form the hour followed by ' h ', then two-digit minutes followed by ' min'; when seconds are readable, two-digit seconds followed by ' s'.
4 h 10 min
